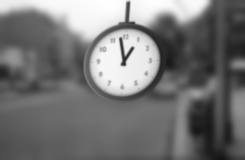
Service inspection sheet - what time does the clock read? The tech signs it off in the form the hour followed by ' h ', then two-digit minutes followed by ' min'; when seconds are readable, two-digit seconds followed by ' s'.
12 h 58 min
